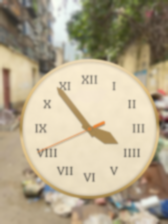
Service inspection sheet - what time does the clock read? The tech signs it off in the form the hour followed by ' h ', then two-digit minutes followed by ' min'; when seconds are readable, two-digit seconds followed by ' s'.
3 h 53 min 41 s
